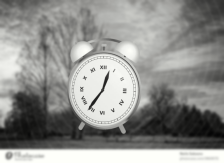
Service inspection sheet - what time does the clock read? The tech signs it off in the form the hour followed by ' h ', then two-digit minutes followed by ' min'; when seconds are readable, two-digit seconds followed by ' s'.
12 h 36 min
